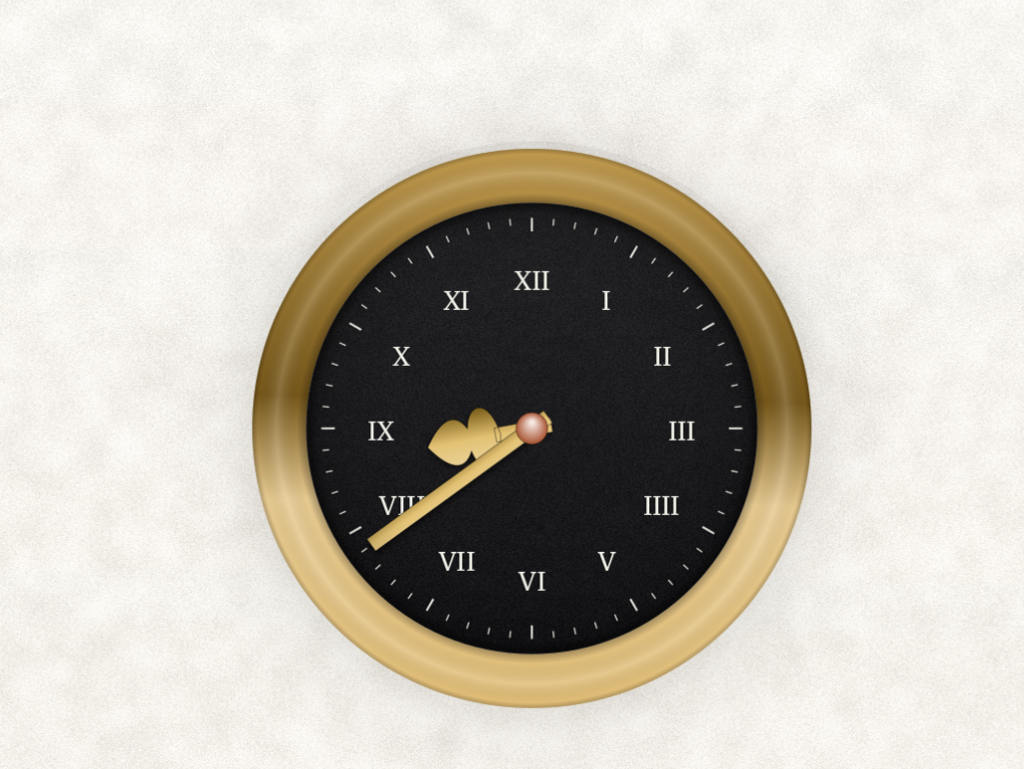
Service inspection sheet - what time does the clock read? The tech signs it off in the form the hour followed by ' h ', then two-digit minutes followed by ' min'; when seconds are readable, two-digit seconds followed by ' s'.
8 h 39 min
